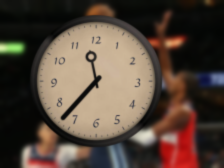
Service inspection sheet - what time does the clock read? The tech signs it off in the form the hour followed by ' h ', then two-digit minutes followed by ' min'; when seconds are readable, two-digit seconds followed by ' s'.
11 h 37 min
